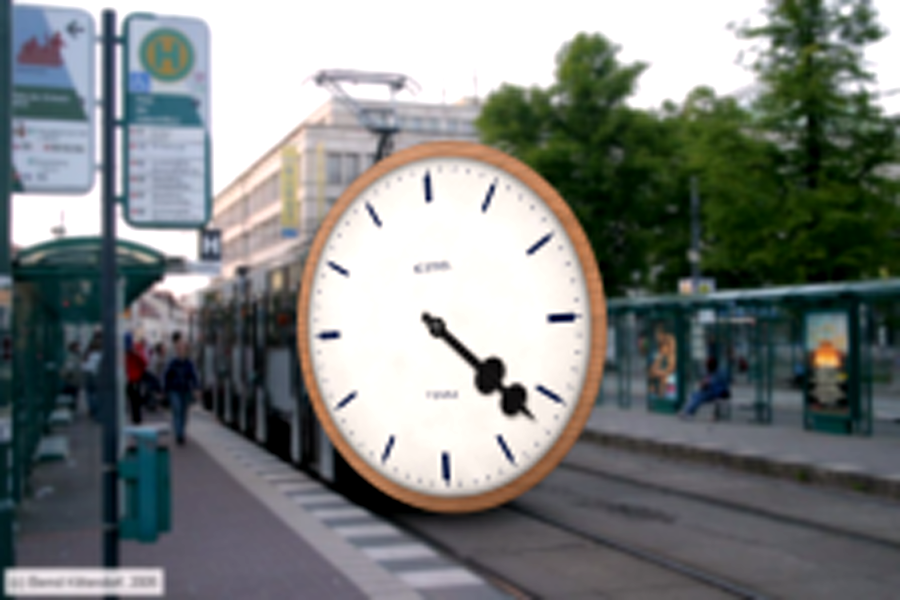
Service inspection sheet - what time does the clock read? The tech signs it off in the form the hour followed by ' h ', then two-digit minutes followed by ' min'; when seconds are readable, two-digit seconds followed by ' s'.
4 h 22 min
